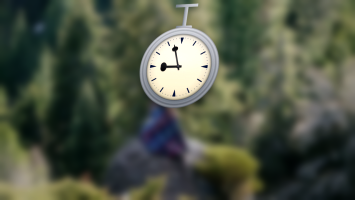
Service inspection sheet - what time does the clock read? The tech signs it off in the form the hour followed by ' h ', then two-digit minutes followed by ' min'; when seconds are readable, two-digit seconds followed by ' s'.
8 h 57 min
